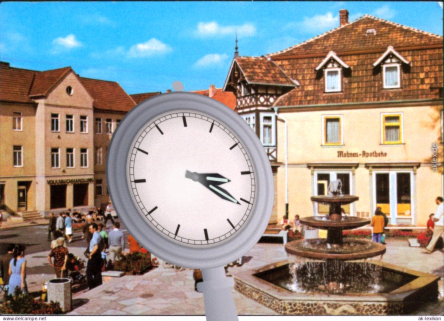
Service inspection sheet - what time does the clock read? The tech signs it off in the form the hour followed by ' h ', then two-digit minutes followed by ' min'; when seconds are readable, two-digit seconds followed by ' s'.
3 h 21 min
